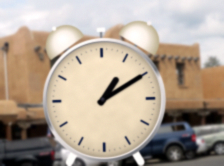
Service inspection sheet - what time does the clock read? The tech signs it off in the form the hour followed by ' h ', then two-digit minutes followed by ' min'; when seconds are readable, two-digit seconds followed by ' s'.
1 h 10 min
